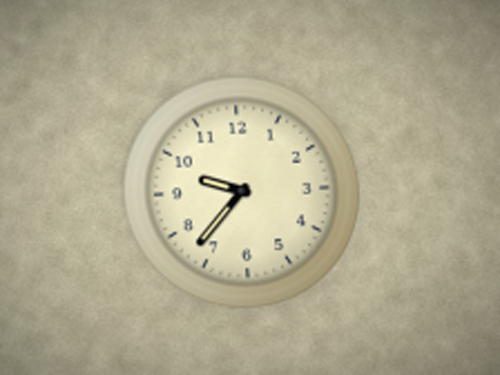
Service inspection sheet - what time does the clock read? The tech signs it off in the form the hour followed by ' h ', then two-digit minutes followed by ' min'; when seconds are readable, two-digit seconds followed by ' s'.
9 h 37 min
